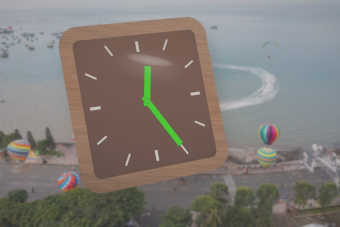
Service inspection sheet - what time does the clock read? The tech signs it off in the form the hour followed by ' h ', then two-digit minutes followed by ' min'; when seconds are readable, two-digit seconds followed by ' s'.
12 h 25 min
